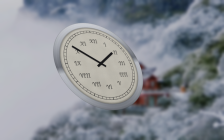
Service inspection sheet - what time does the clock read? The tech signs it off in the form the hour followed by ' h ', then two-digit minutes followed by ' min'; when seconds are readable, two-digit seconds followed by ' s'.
1 h 51 min
